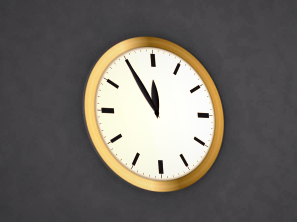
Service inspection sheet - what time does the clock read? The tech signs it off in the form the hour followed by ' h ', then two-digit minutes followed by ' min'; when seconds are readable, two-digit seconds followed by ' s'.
11 h 55 min
